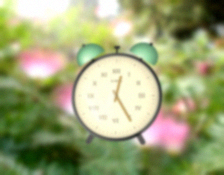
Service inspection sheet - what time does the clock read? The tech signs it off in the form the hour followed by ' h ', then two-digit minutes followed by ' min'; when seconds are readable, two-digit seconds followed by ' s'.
12 h 25 min
